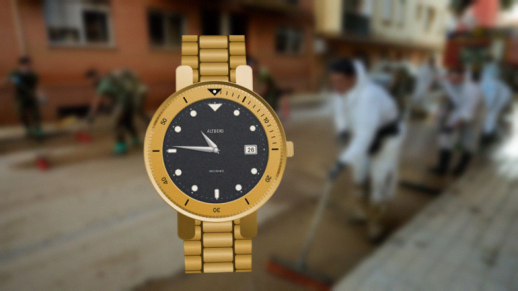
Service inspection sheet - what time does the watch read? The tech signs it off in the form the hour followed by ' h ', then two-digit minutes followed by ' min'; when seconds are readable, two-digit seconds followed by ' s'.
10 h 46 min
